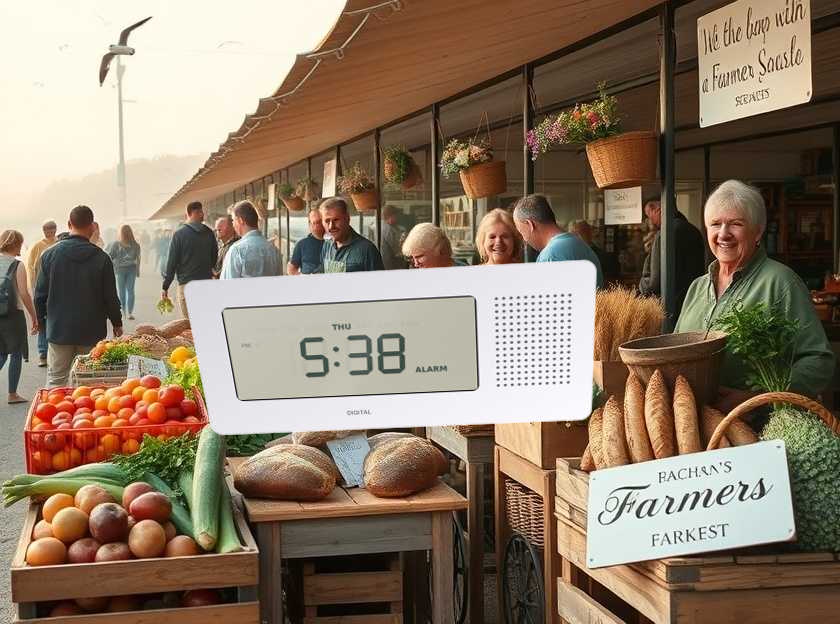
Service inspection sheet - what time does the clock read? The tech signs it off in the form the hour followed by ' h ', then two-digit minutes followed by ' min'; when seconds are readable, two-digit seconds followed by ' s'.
5 h 38 min
